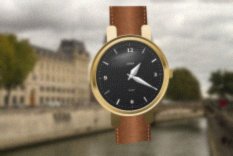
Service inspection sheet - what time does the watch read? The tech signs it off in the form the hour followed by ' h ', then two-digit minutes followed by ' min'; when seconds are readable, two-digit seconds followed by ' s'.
1 h 20 min
